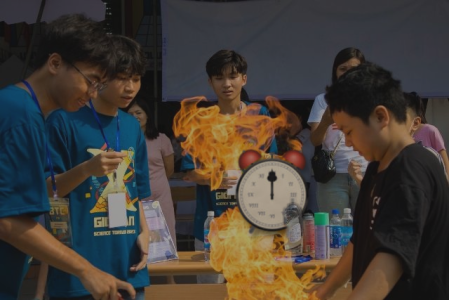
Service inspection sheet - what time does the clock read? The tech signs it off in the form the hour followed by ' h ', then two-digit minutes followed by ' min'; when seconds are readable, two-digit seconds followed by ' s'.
12 h 00 min
